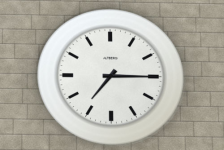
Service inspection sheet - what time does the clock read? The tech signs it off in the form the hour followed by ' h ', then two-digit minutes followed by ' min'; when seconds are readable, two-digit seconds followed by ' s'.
7 h 15 min
